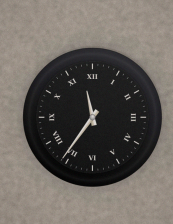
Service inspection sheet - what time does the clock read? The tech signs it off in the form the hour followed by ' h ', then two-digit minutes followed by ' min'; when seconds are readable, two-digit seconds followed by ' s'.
11 h 36 min
